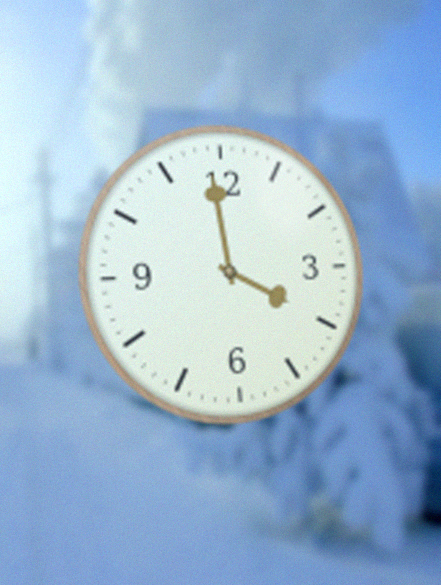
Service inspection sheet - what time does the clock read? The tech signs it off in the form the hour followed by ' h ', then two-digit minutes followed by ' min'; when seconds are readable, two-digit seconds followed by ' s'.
3 h 59 min
